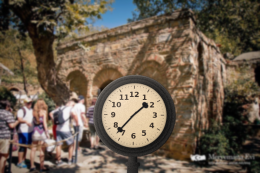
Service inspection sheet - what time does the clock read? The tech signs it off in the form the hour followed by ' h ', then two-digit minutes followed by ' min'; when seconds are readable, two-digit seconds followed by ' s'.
1 h 37 min
